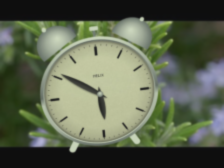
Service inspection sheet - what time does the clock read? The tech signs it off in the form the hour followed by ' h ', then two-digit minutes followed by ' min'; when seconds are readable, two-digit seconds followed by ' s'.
5 h 51 min
